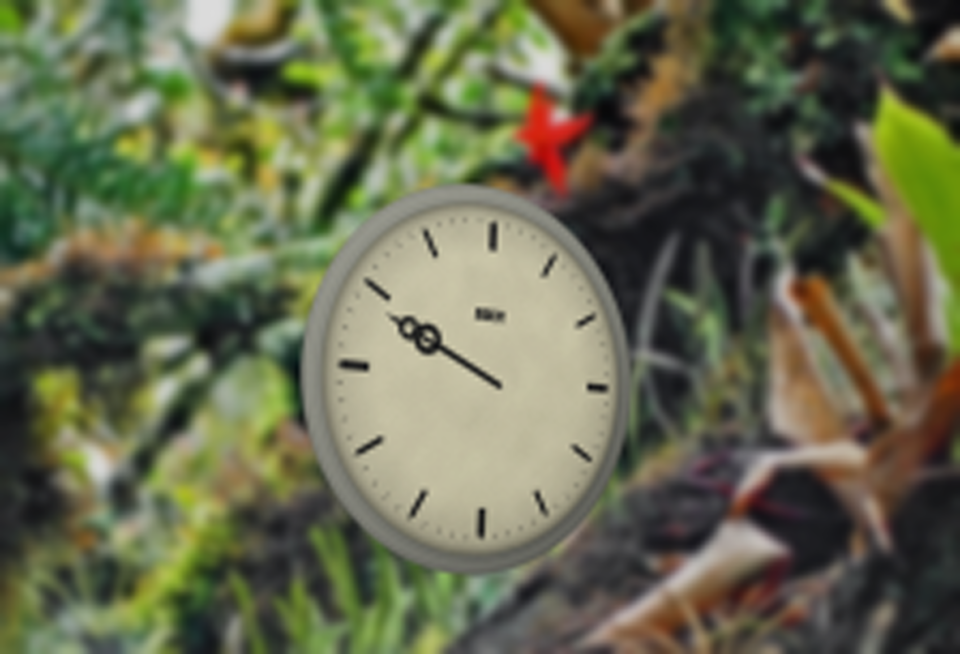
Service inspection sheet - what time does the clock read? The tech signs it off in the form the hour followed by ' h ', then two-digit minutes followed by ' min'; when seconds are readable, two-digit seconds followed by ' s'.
9 h 49 min
